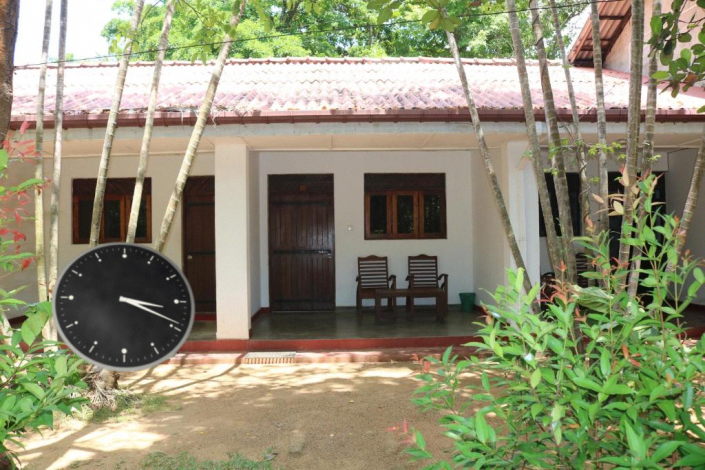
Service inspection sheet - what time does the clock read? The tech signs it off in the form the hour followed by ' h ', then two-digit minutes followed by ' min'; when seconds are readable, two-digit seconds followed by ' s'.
3 h 19 min
